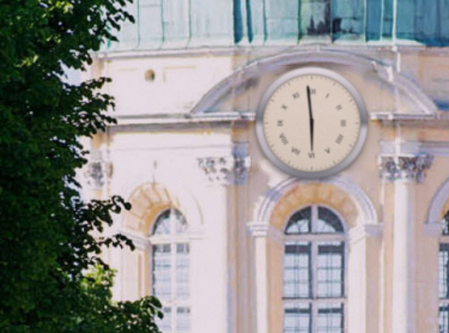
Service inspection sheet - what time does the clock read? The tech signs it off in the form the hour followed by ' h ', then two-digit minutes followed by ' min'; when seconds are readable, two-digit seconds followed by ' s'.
5 h 59 min
